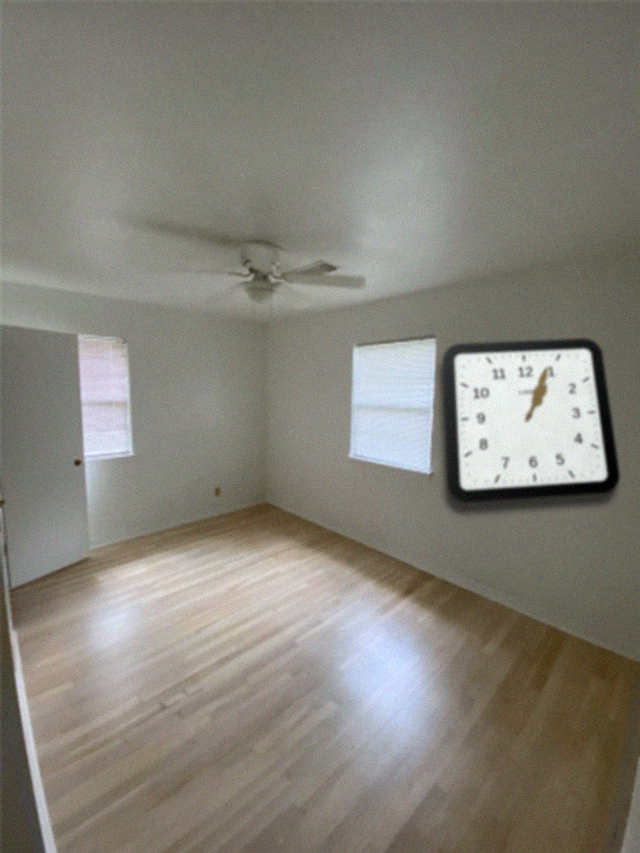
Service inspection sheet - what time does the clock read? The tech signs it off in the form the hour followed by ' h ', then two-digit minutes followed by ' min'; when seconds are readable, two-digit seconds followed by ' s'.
1 h 04 min
